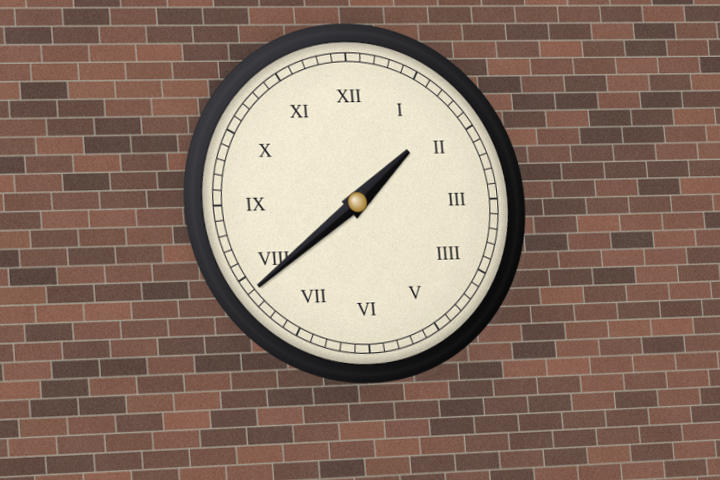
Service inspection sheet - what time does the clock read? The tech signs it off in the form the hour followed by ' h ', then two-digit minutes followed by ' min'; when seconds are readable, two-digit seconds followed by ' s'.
1 h 39 min
